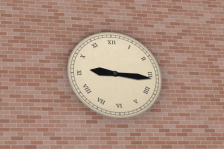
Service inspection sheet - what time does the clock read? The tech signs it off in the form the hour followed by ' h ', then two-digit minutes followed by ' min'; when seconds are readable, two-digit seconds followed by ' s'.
9 h 16 min
